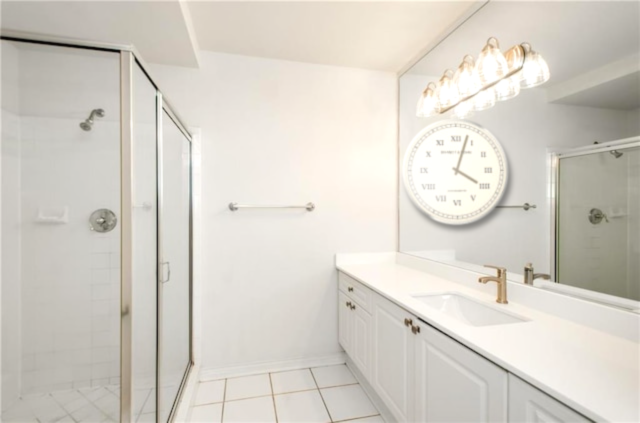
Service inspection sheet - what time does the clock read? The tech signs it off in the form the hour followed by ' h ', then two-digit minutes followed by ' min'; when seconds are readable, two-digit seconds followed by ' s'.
4 h 03 min
